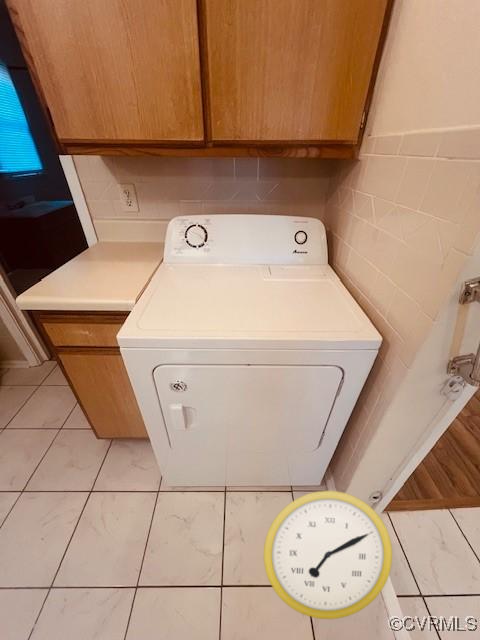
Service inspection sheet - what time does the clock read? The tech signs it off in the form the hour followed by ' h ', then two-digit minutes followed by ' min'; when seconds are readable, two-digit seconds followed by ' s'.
7 h 10 min
